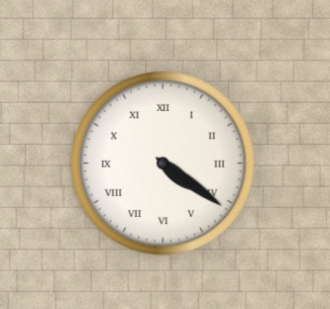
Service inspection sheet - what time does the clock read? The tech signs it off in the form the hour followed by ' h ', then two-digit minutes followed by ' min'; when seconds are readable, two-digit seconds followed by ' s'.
4 h 21 min
